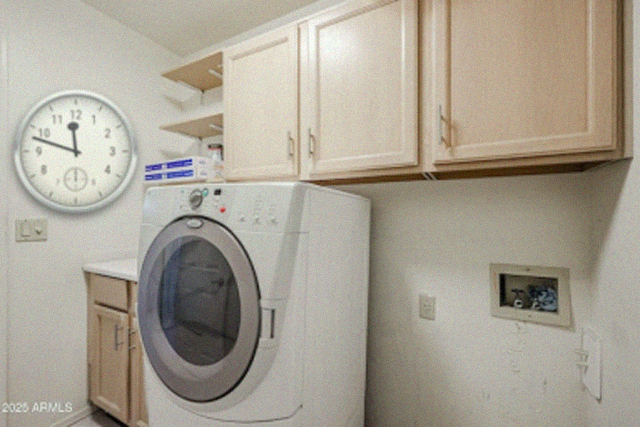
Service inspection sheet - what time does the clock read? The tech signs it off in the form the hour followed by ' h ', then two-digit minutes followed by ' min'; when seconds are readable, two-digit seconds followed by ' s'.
11 h 48 min
